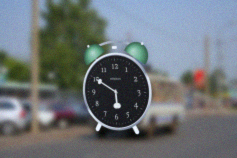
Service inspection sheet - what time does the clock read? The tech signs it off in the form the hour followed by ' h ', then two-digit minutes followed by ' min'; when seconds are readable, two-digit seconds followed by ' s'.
5 h 50 min
